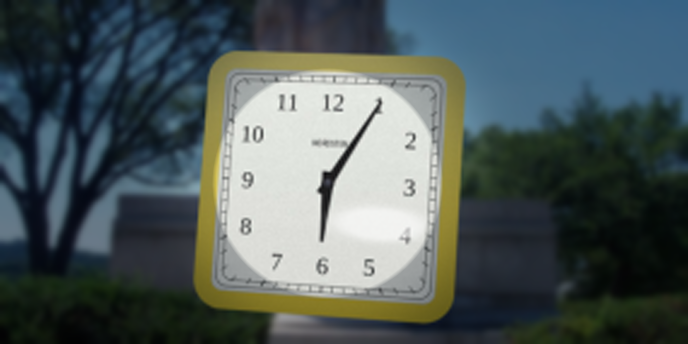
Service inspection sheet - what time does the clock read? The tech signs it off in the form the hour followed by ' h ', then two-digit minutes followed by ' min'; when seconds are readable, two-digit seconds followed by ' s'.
6 h 05 min
